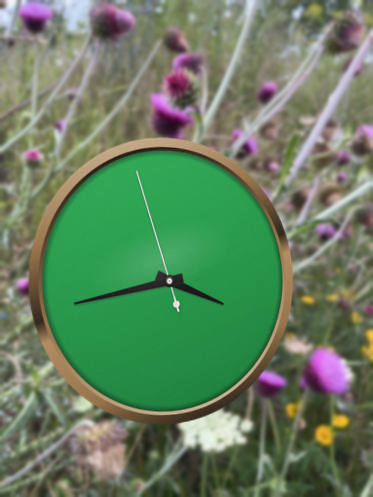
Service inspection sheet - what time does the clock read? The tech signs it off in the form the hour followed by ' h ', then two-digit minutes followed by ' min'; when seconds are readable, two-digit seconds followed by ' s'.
3 h 42 min 57 s
